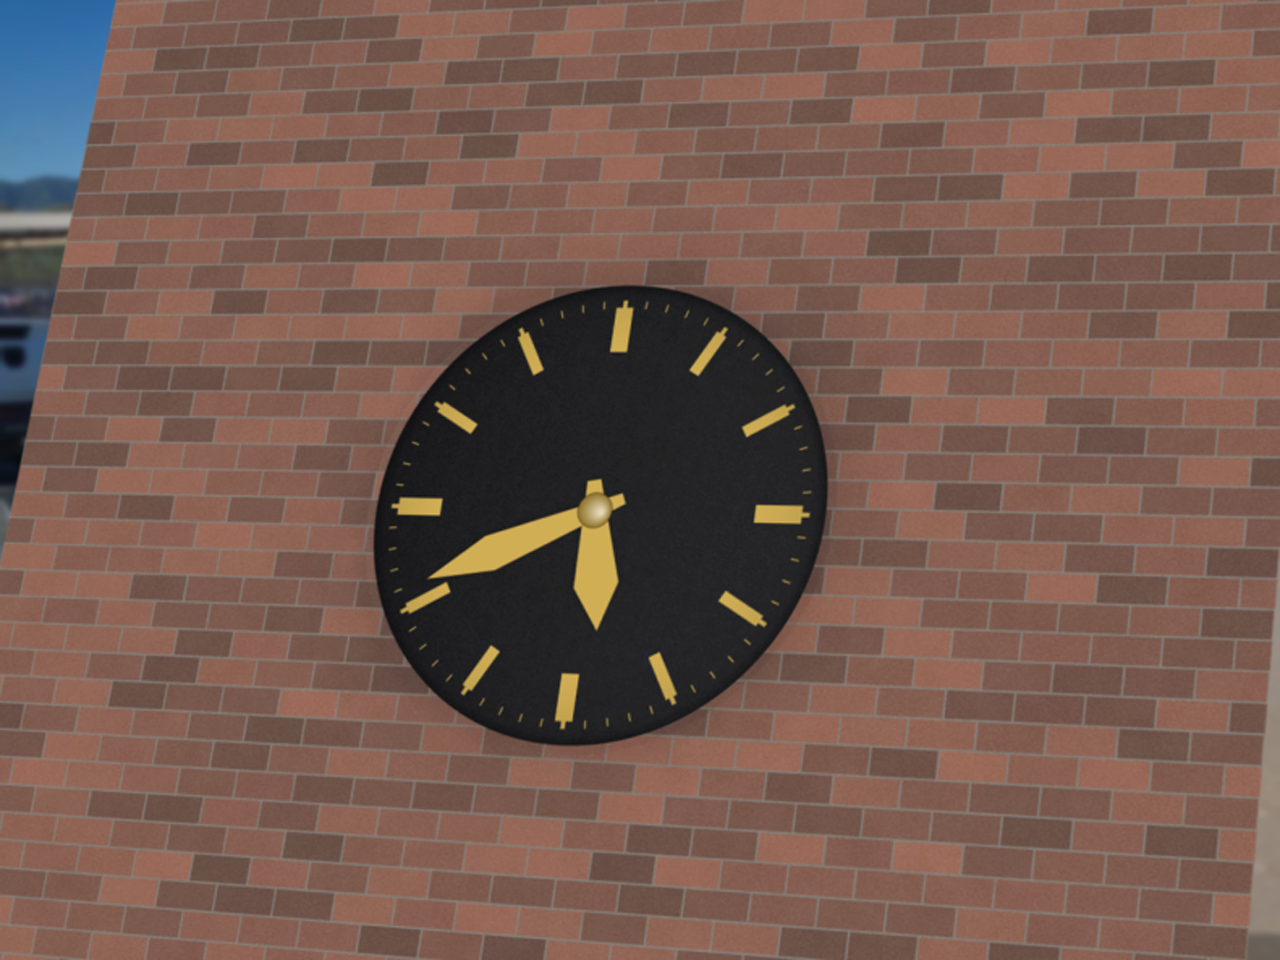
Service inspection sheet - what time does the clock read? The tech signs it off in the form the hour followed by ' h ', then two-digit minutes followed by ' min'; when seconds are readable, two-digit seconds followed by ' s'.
5 h 41 min
